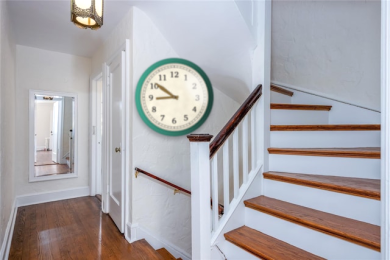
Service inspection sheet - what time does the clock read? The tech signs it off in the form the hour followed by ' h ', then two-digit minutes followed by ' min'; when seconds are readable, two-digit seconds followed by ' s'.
8 h 51 min
